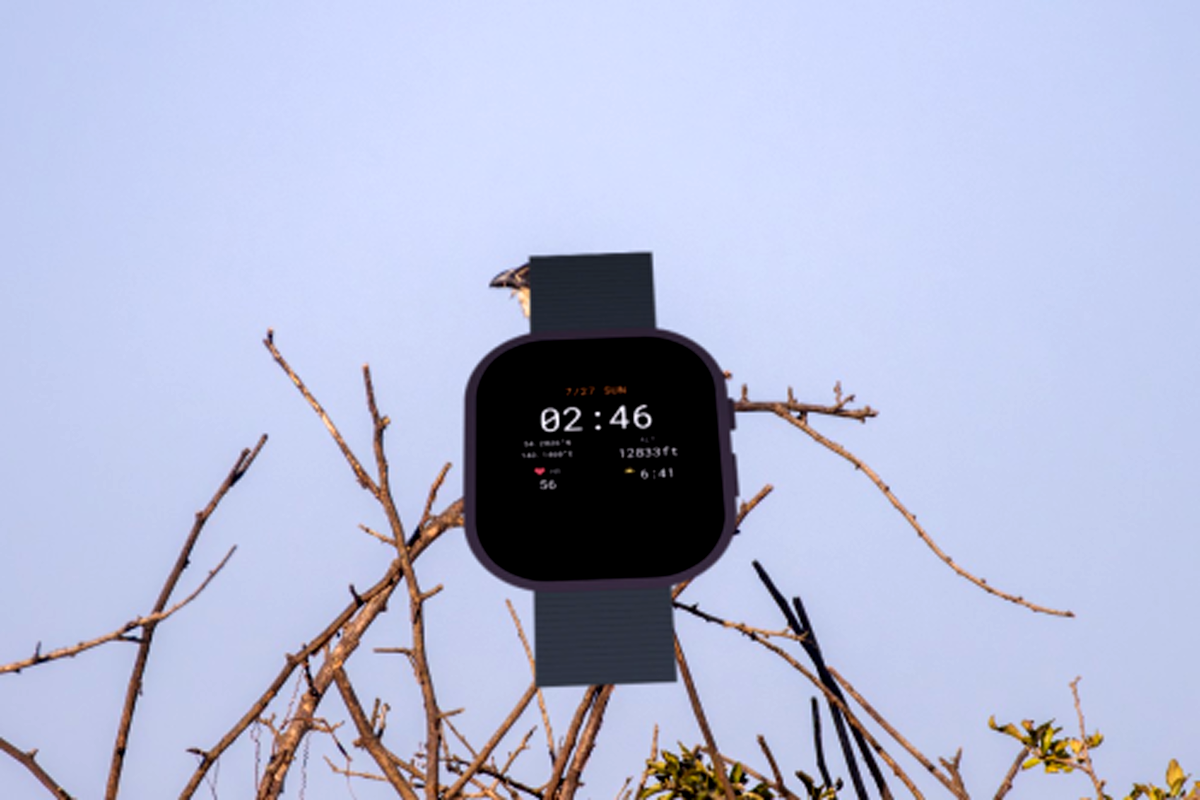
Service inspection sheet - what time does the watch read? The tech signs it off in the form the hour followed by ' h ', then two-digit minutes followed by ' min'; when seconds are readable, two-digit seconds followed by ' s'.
2 h 46 min
